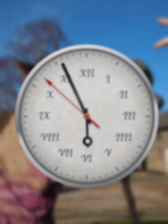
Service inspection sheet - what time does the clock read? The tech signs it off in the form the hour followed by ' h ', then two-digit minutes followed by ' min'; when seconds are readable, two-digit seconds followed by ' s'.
5 h 55 min 52 s
